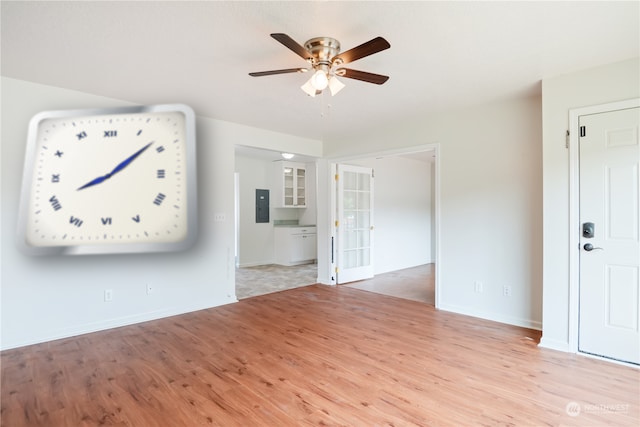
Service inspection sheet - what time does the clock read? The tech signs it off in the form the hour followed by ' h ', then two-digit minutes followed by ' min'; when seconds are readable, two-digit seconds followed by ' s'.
8 h 08 min
